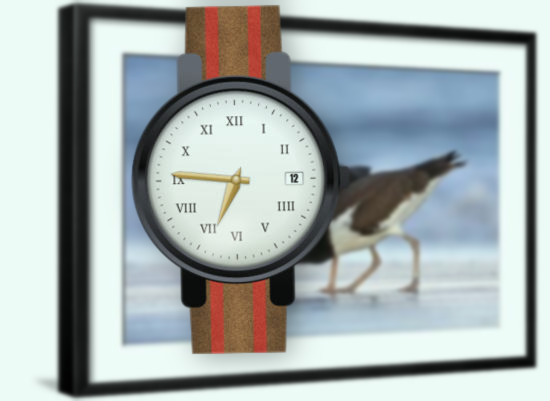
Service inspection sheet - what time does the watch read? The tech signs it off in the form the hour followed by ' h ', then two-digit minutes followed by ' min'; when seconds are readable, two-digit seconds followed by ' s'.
6 h 46 min
